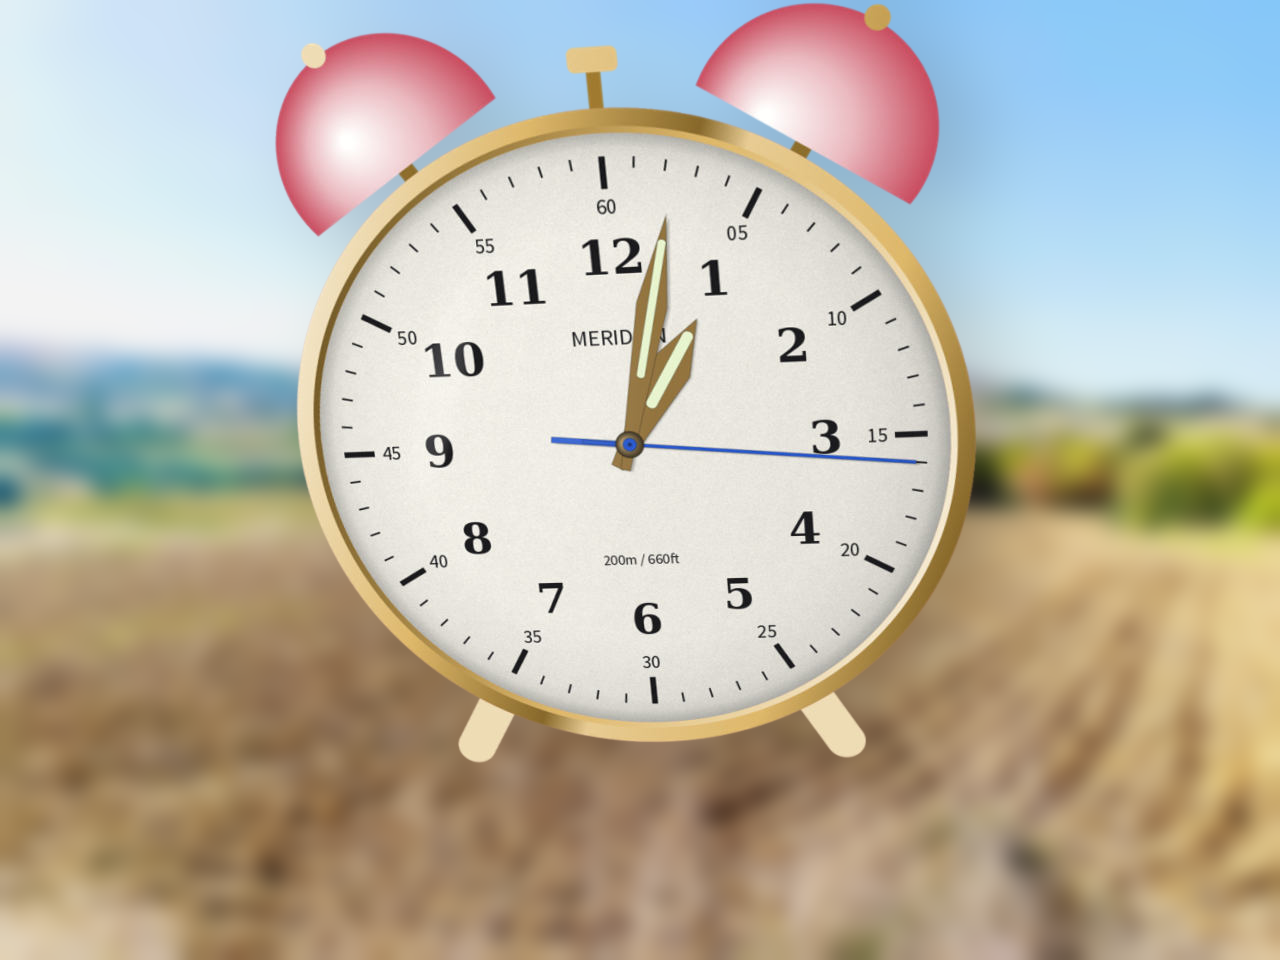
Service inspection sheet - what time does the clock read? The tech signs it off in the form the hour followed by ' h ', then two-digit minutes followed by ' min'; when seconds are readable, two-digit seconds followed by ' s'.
1 h 02 min 16 s
